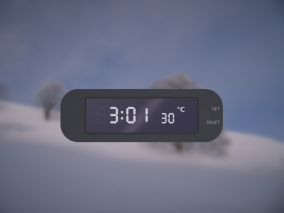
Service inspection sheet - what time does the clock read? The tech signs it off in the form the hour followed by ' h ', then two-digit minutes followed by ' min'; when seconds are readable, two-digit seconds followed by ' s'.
3 h 01 min
